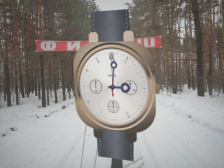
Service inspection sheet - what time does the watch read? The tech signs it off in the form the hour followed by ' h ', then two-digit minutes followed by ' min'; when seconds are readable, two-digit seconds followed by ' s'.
3 h 01 min
